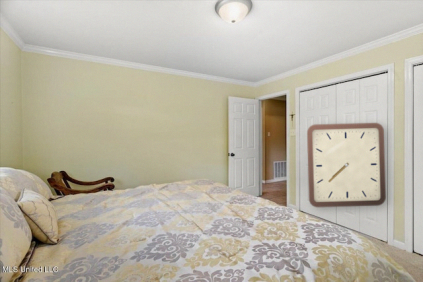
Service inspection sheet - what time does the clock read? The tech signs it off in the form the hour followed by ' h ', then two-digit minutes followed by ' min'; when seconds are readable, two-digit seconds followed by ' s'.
7 h 38 min
